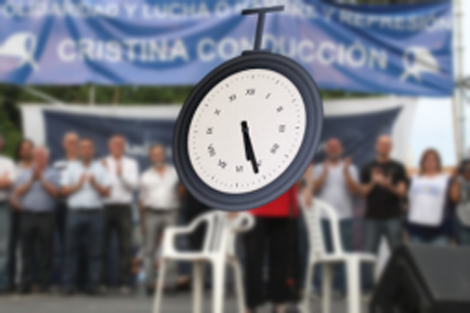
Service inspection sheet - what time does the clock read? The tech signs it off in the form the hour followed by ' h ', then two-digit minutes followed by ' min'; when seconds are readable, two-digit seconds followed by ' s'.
5 h 26 min
